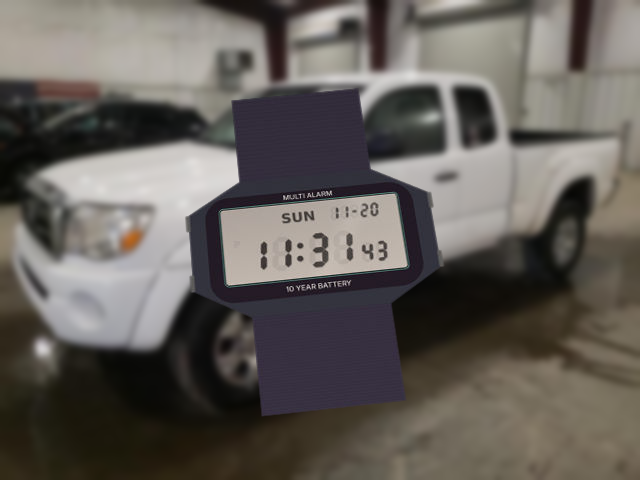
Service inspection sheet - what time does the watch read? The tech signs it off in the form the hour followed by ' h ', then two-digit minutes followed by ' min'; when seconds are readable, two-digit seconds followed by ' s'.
11 h 31 min 43 s
